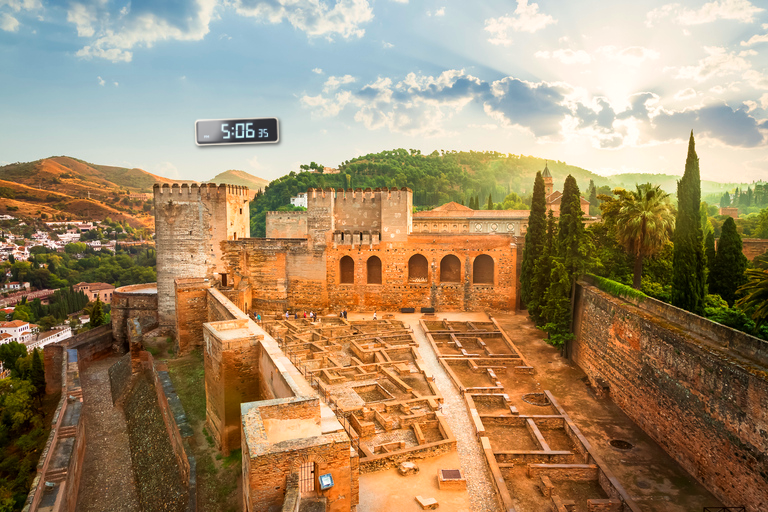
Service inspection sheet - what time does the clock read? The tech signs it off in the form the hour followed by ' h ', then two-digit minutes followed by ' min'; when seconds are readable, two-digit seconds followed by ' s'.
5 h 06 min
